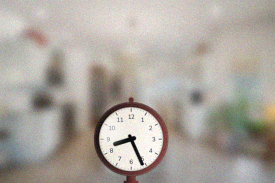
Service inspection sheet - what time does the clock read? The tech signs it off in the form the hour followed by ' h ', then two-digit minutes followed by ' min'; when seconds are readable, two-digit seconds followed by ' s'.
8 h 26 min
